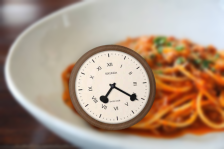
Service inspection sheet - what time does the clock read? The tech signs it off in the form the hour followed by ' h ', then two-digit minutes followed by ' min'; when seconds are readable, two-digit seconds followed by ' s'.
7 h 21 min
